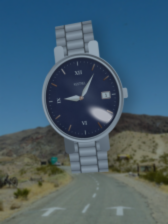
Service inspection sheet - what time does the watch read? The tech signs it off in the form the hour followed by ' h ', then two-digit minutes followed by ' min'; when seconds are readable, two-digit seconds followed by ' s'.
9 h 06 min
